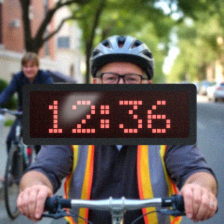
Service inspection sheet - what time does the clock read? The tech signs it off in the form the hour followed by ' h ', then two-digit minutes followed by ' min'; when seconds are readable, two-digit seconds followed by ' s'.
12 h 36 min
